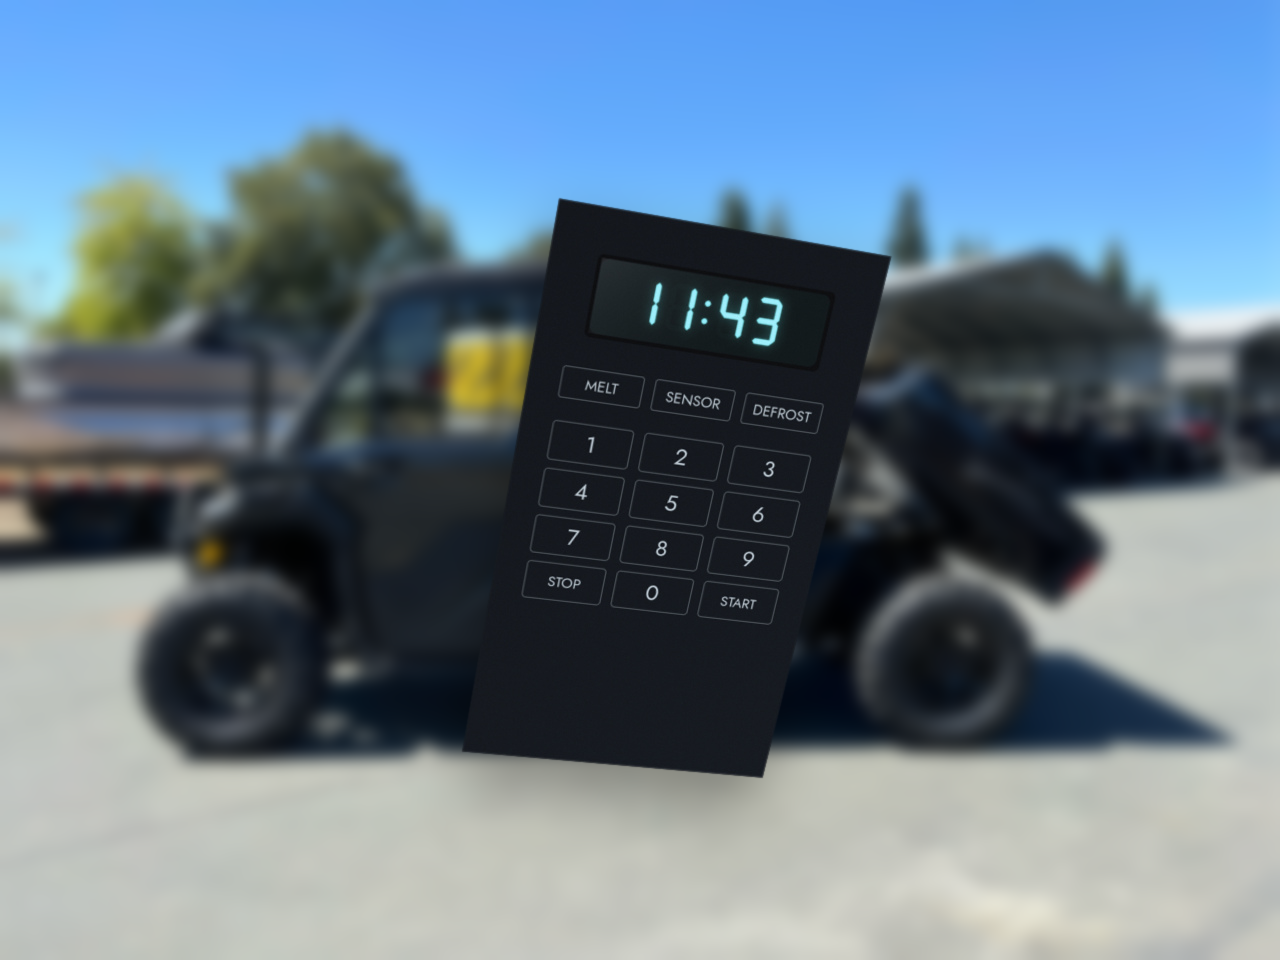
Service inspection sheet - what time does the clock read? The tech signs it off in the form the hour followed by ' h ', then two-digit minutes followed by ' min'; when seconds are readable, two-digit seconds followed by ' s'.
11 h 43 min
